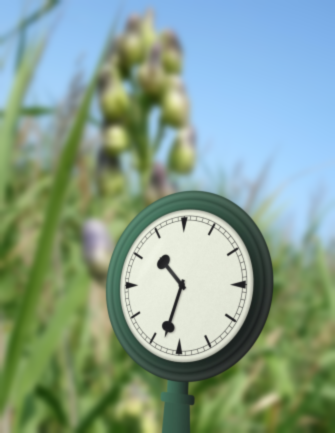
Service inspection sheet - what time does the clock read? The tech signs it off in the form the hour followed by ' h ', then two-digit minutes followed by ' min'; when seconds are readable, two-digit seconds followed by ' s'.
10 h 33 min
